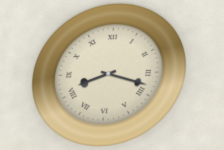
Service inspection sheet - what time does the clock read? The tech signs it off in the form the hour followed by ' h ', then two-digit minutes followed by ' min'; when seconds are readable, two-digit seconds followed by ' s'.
8 h 18 min
